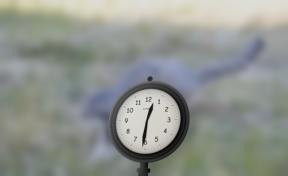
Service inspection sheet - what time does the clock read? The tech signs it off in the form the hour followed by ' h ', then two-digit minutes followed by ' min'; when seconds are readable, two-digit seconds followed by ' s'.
12 h 31 min
